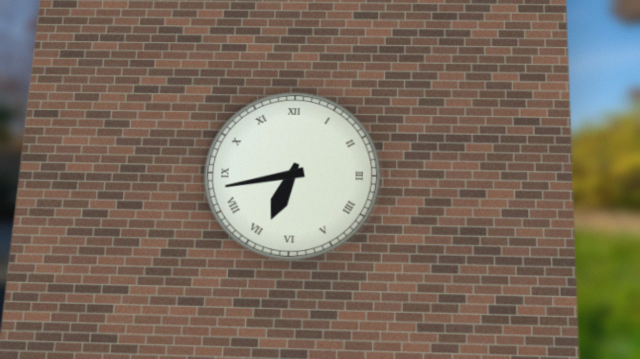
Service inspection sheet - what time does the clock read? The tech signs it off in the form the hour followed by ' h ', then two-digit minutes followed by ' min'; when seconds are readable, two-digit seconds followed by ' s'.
6 h 43 min
